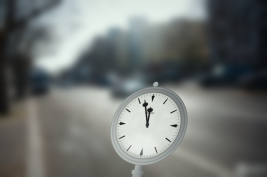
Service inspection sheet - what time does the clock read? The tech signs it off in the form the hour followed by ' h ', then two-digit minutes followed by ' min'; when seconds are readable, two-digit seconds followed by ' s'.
11 h 57 min
